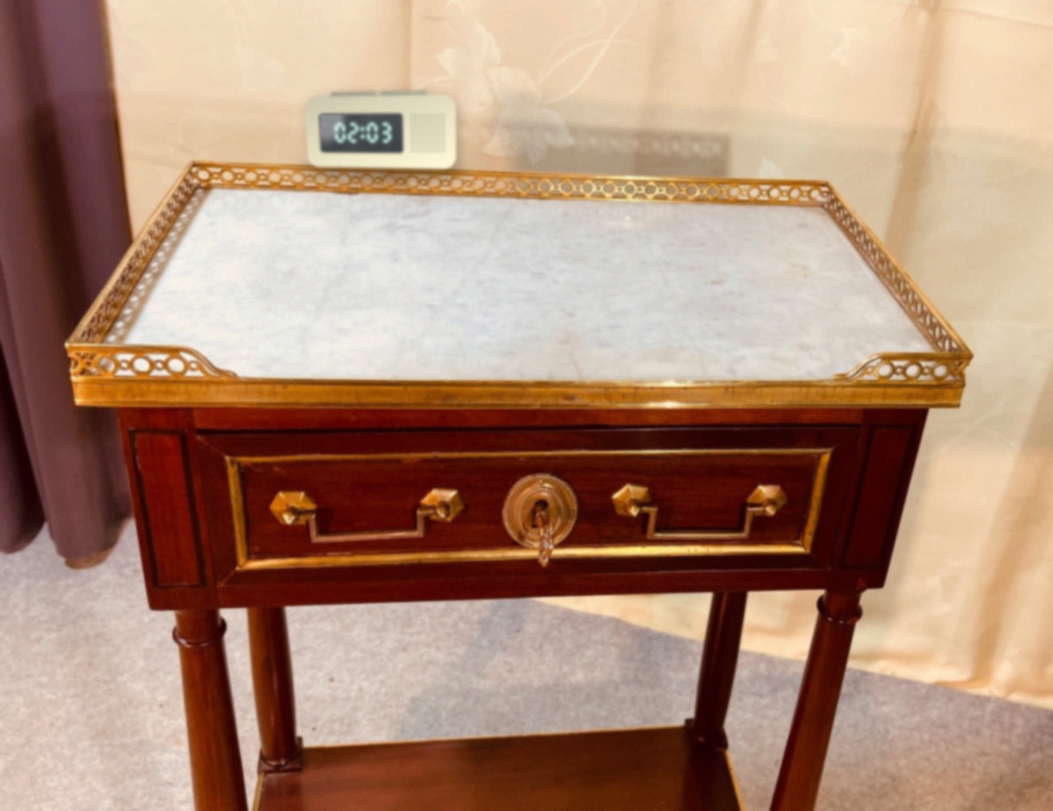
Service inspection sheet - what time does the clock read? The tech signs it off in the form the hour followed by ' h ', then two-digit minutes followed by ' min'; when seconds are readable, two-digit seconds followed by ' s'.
2 h 03 min
